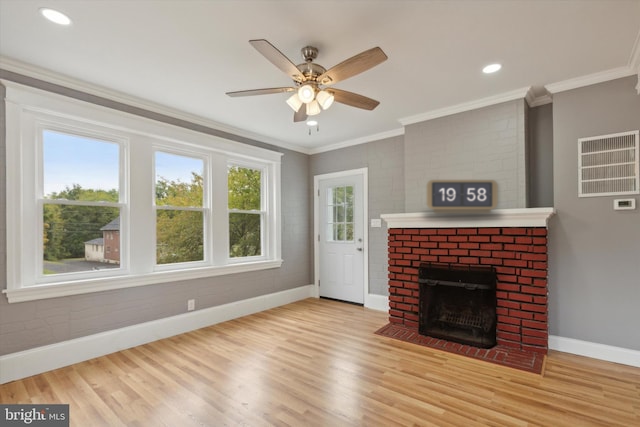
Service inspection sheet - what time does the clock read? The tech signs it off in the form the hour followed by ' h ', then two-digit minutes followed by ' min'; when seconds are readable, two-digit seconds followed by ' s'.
19 h 58 min
